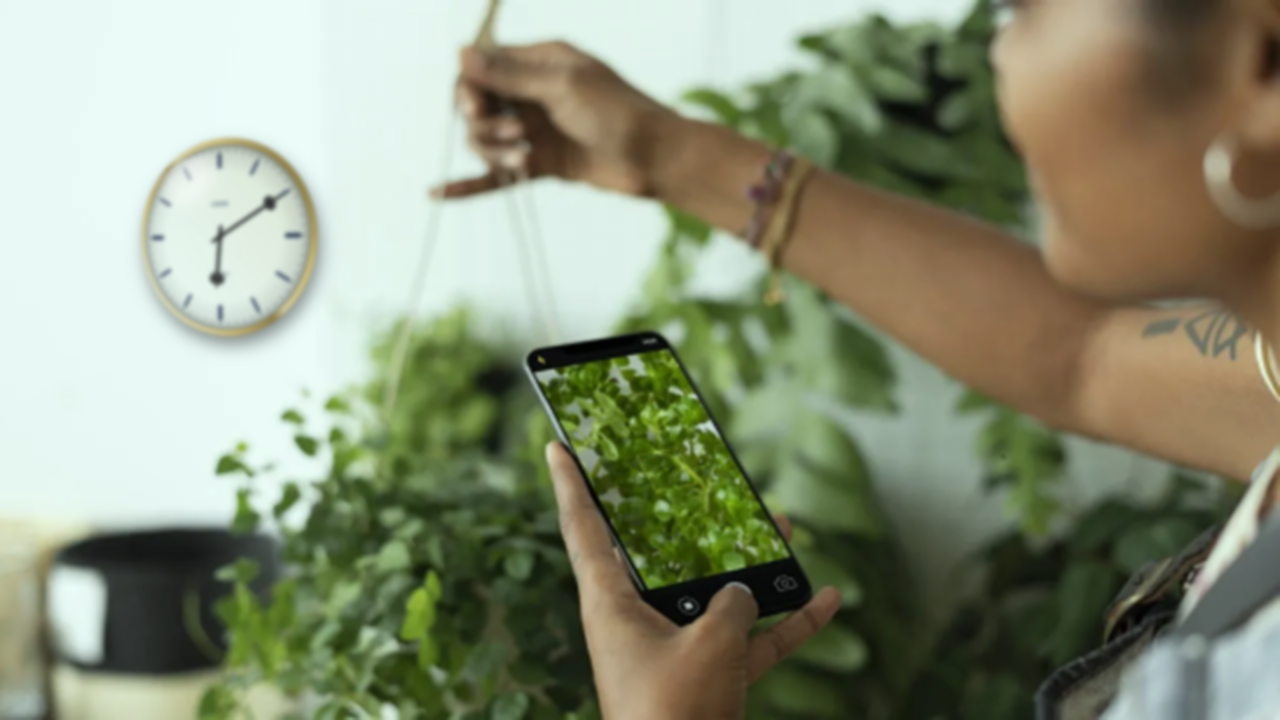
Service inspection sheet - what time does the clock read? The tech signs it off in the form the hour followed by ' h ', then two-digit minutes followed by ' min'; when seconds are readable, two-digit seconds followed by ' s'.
6 h 10 min
